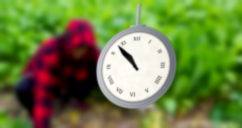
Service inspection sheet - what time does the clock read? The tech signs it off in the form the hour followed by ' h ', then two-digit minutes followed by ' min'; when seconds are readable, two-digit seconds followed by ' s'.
10 h 53 min
